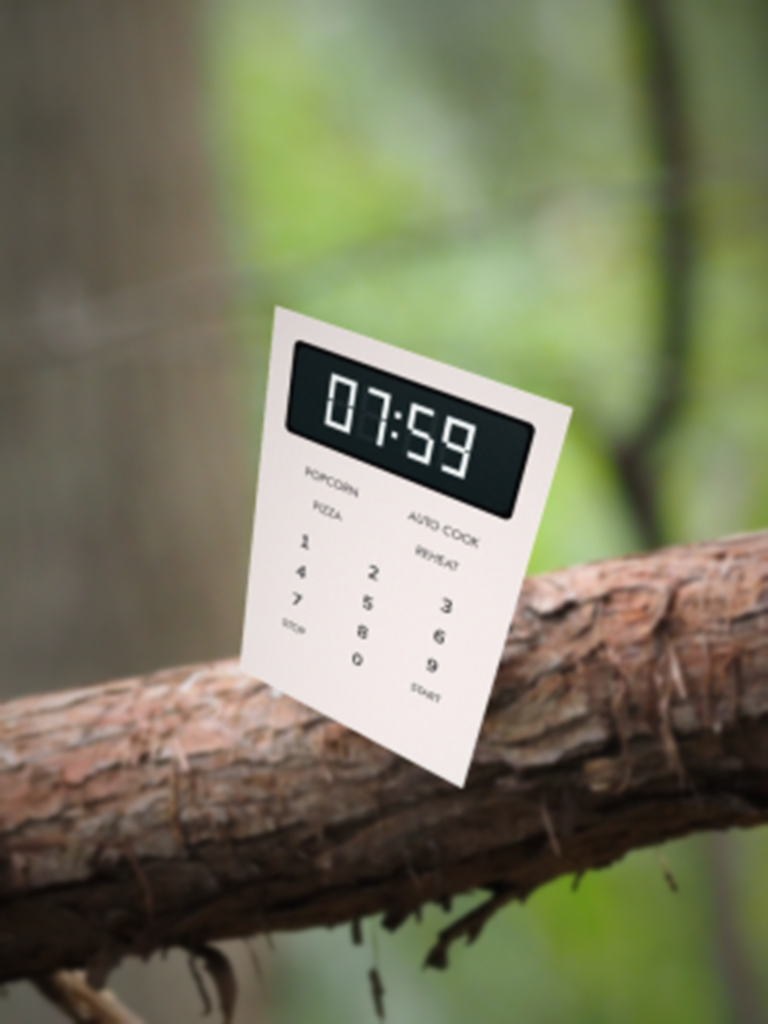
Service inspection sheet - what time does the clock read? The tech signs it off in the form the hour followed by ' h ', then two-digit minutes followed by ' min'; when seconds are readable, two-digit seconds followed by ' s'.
7 h 59 min
